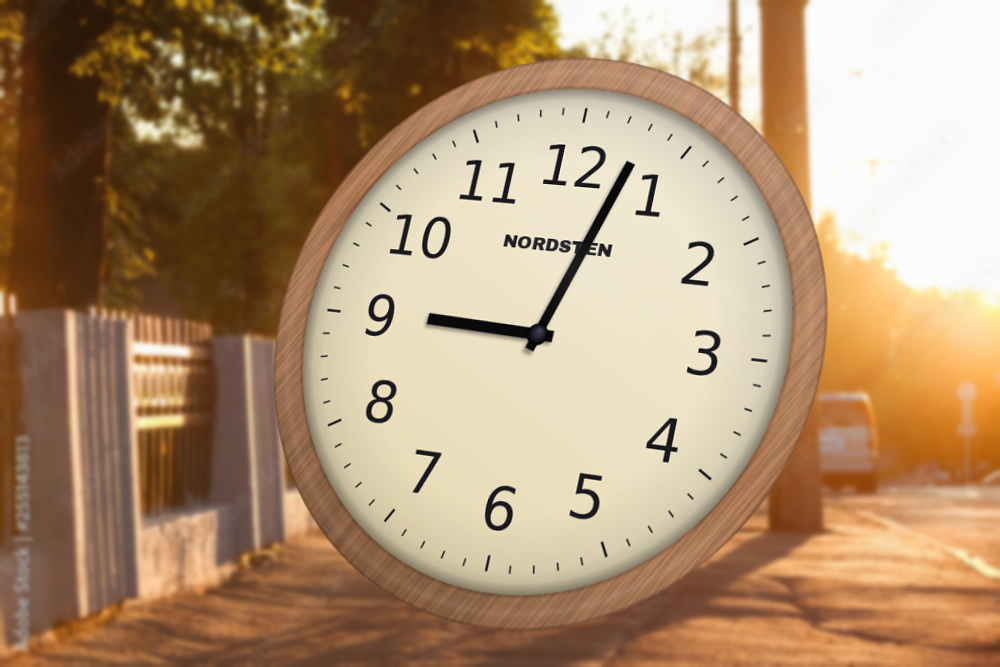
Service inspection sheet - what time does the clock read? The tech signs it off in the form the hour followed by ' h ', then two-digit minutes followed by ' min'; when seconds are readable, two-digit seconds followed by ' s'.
9 h 03 min
